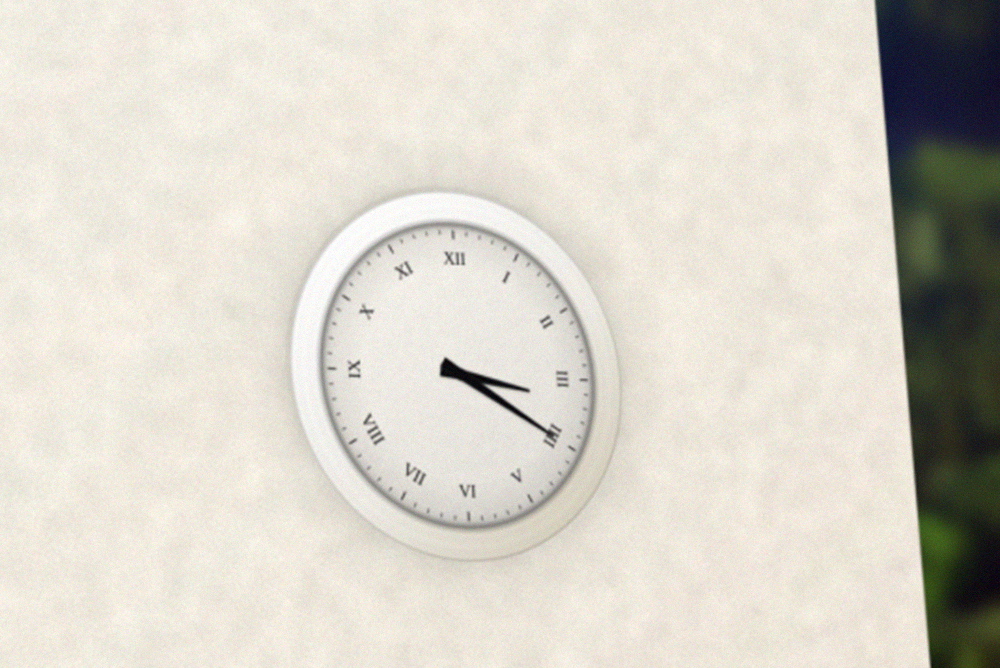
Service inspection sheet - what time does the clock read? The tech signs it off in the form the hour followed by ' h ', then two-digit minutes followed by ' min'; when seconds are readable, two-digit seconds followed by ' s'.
3 h 20 min
